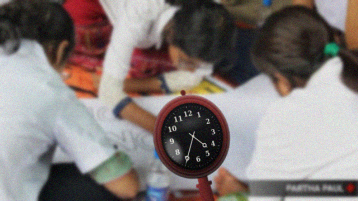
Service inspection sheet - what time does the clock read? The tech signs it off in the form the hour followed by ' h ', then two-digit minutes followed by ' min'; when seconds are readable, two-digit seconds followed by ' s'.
4 h 35 min
